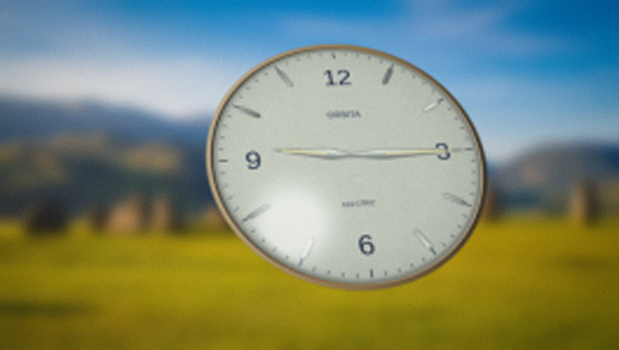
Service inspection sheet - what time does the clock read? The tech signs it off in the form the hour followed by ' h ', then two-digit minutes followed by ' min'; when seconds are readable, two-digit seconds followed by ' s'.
9 h 15 min
